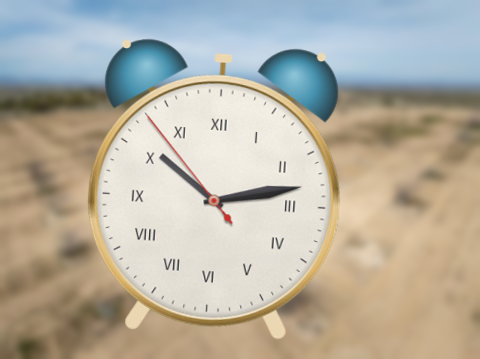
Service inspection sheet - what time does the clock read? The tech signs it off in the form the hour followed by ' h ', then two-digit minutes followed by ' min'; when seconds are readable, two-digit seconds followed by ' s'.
10 h 12 min 53 s
